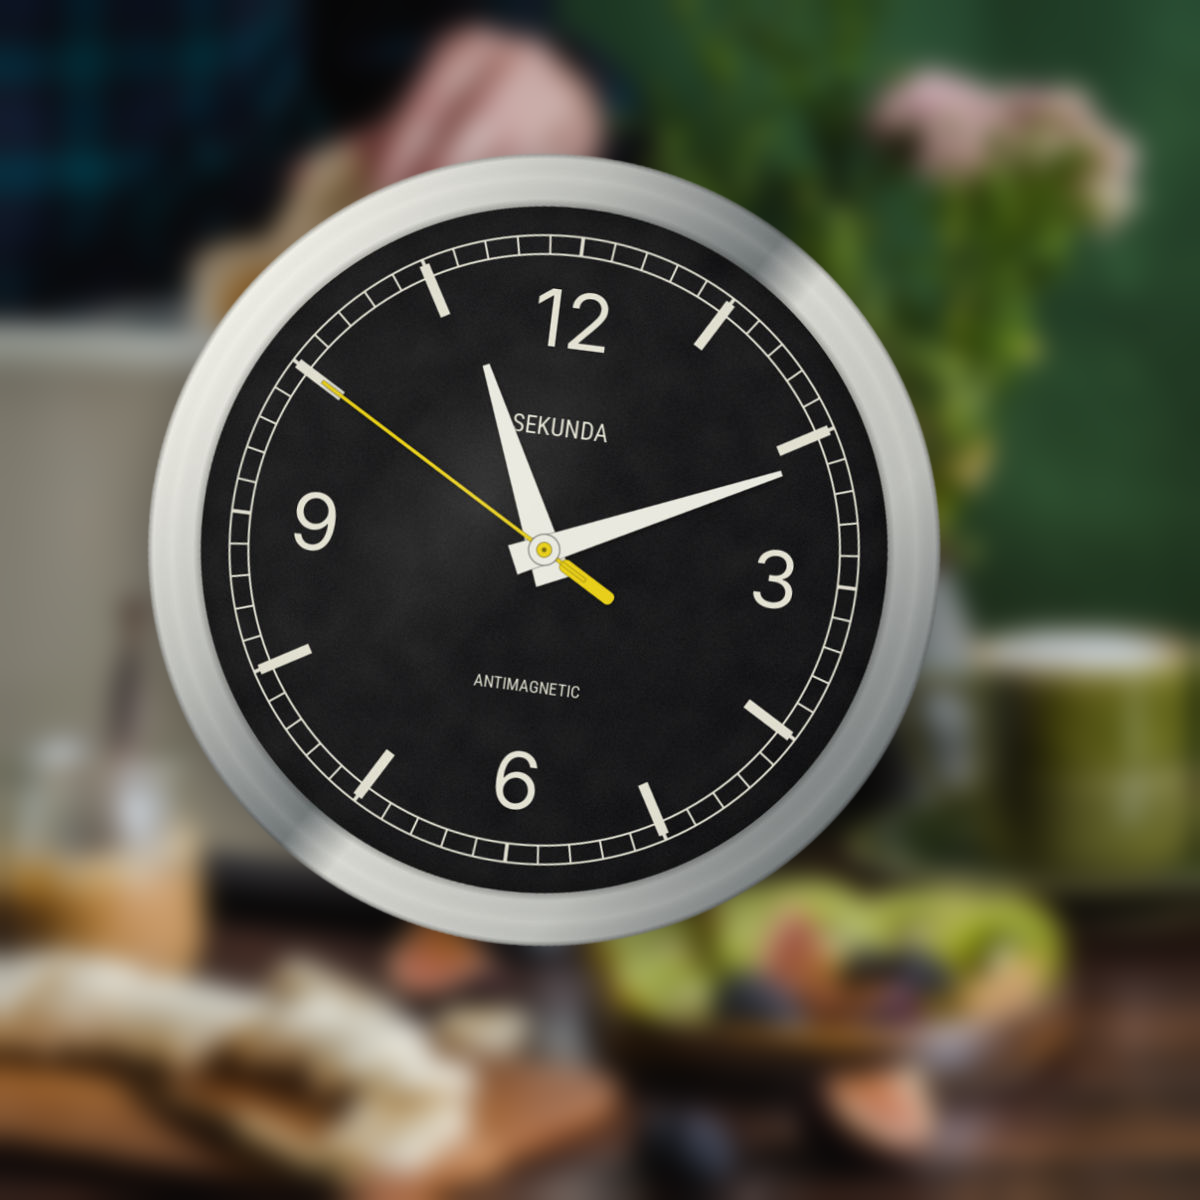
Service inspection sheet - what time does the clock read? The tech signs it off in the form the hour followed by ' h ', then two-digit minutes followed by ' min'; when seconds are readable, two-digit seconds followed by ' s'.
11 h 10 min 50 s
